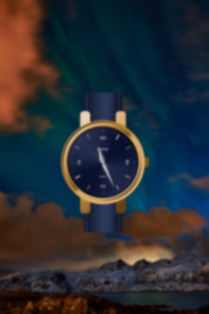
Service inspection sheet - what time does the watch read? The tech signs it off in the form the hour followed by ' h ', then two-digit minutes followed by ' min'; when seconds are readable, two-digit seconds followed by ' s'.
11 h 26 min
